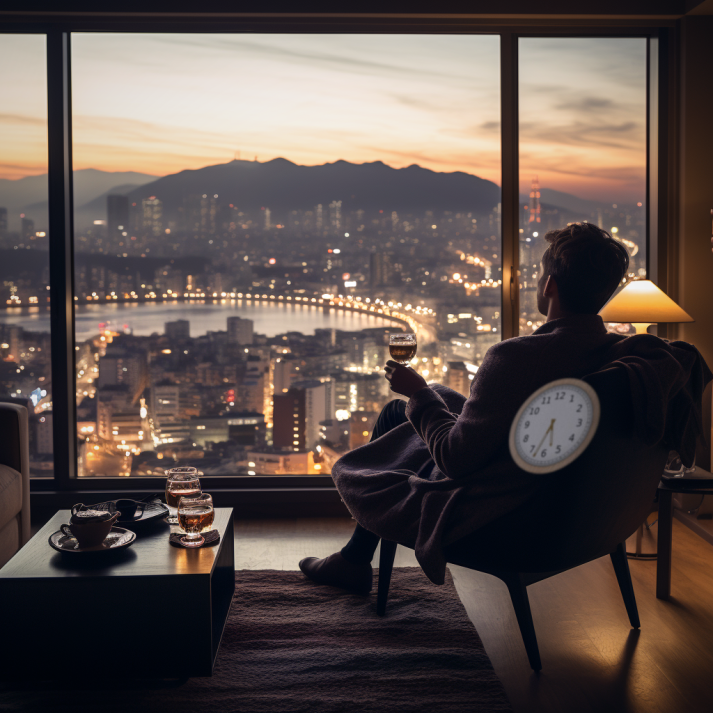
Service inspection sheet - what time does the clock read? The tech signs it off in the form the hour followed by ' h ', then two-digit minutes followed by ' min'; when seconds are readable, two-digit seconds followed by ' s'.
5 h 33 min
